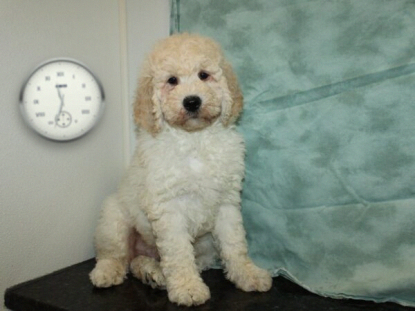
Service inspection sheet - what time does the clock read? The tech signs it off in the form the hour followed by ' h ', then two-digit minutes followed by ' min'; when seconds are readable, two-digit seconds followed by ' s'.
11 h 33 min
